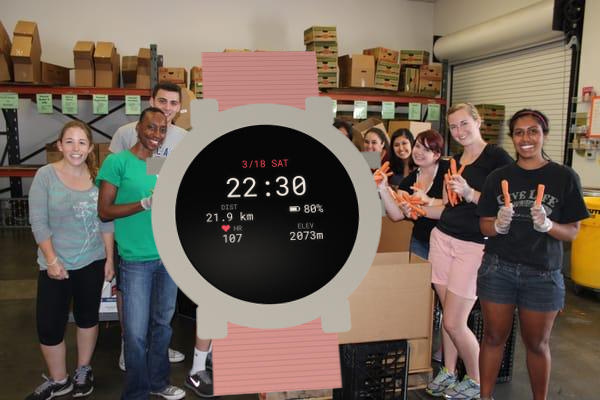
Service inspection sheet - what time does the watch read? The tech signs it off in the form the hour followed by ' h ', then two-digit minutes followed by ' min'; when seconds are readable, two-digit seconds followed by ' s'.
22 h 30 min
